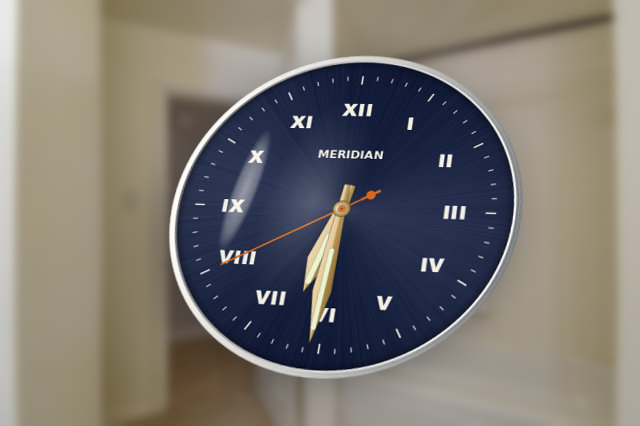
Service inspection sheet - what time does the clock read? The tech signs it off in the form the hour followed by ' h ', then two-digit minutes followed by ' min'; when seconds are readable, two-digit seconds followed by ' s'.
6 h 30 min 40 s
